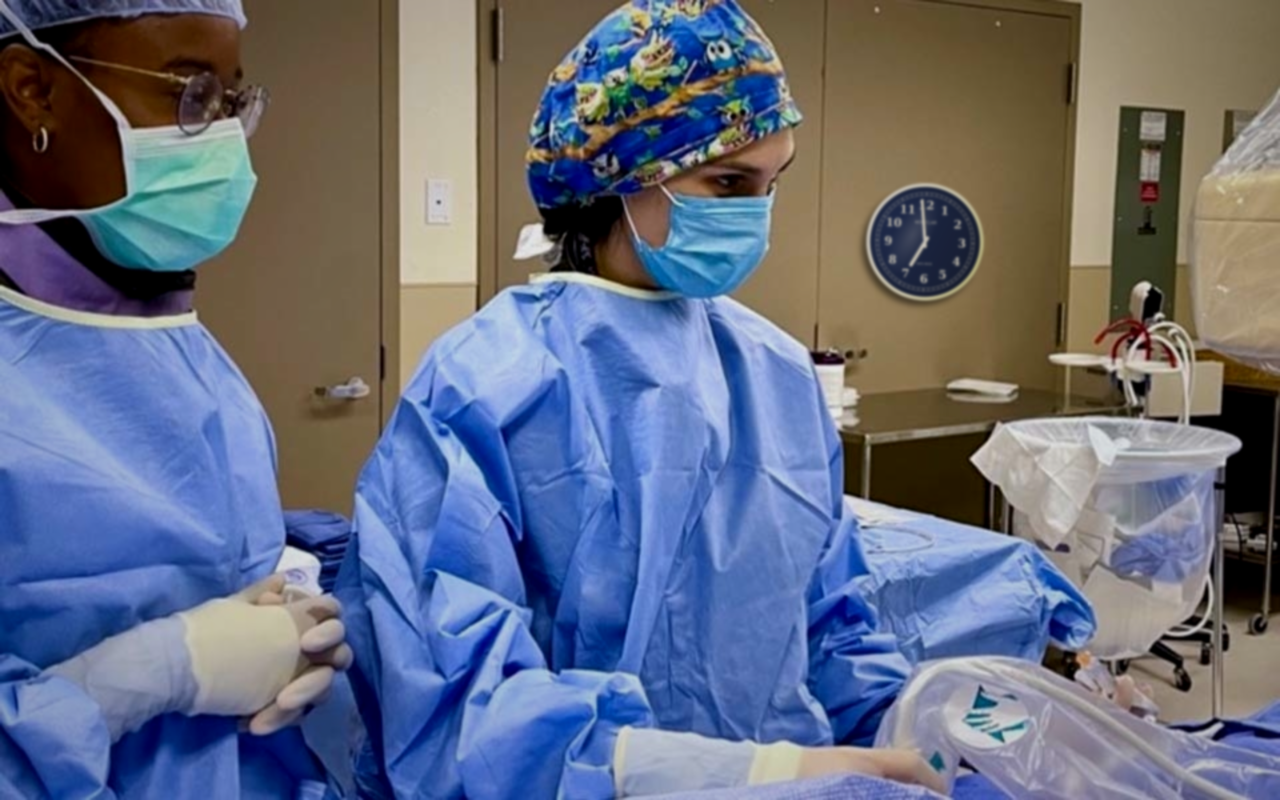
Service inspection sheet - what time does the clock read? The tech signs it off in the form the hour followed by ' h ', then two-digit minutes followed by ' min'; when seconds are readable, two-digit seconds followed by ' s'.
6 h 59 min
